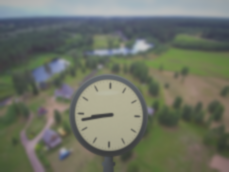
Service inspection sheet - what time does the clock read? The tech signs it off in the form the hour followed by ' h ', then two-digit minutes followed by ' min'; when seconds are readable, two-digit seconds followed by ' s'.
8 h 43 min
